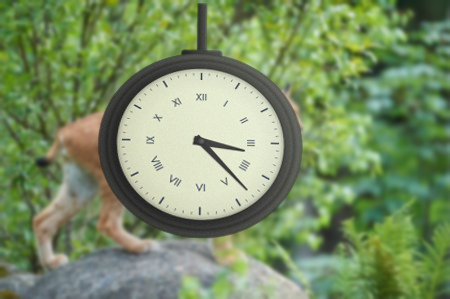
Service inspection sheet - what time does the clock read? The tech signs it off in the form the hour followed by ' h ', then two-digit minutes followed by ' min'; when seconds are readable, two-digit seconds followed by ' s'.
3 h 23 min
